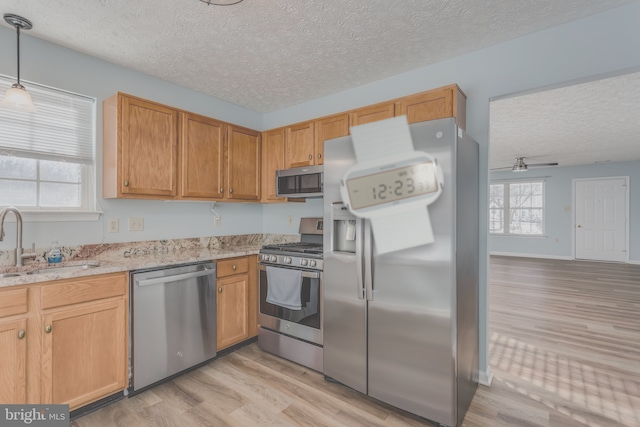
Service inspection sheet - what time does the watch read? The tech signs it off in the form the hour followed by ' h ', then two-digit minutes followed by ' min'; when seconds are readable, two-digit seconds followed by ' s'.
12 h 23 min
